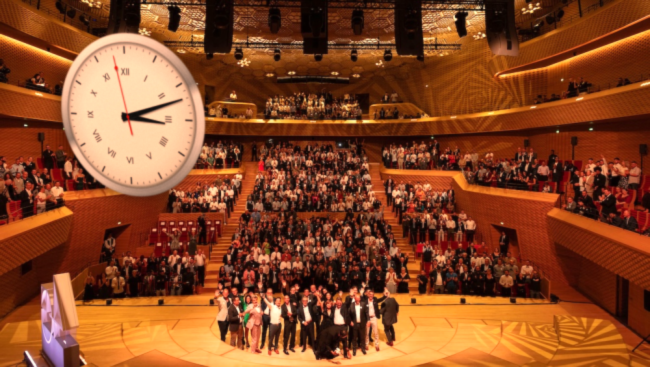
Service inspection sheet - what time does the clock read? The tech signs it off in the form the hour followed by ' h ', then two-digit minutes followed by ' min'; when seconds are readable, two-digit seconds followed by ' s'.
3 h 11 min 58 s
